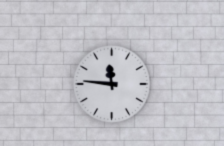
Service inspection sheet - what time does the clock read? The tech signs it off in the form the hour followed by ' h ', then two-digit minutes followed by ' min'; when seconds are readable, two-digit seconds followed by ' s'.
11 h 46 min
